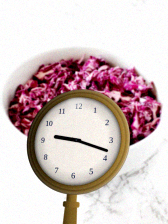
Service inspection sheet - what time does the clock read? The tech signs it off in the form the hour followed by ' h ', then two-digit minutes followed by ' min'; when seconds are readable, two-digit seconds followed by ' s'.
9 h 18 min
